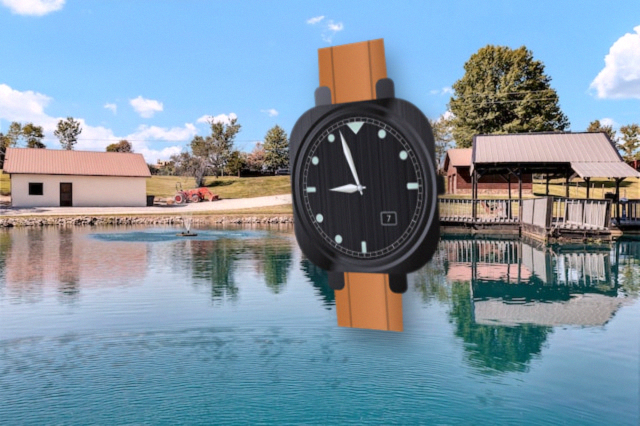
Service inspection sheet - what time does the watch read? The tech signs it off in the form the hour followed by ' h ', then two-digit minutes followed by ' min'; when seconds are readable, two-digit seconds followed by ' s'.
8 h 57 min
